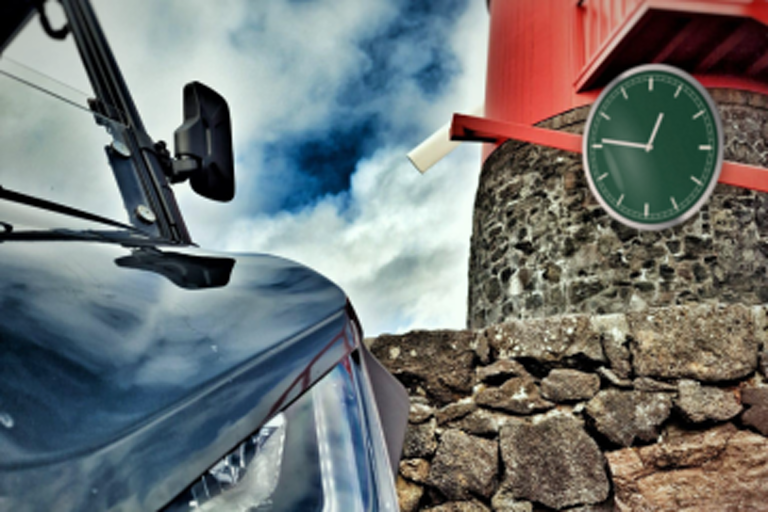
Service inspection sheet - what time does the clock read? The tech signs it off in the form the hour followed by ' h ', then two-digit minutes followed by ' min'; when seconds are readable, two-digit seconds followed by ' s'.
12 h 46 min
